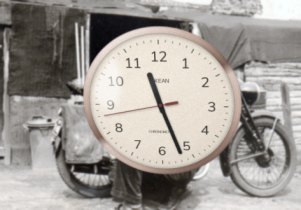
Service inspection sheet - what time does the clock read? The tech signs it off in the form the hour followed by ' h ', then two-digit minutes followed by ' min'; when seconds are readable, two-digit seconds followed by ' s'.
11 h 26 min 43 s
